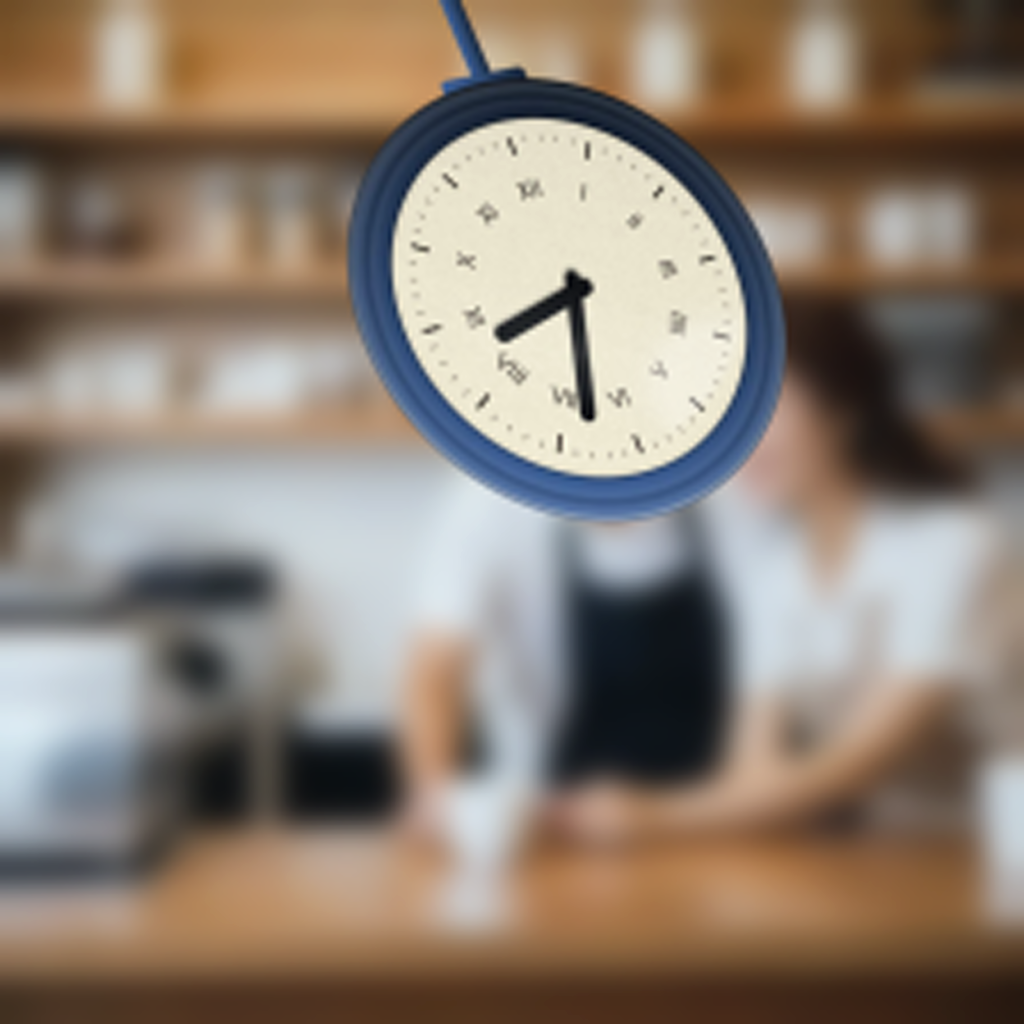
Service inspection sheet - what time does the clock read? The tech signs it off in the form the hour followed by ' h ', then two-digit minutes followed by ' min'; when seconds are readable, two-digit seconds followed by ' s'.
8 h 33 min
